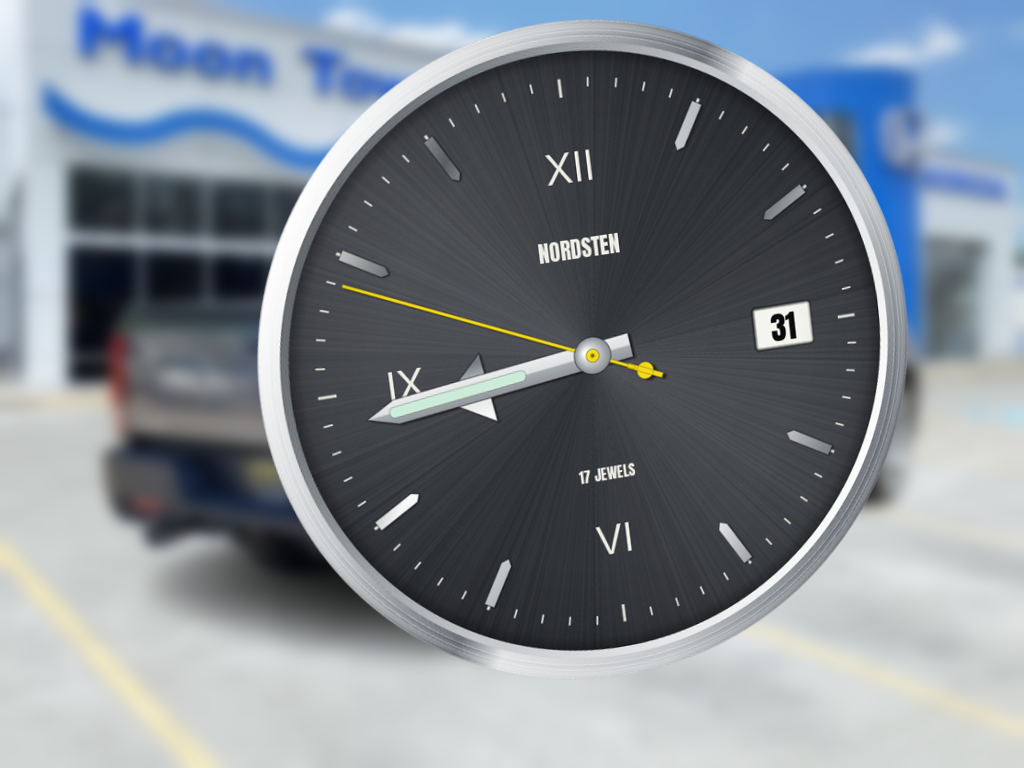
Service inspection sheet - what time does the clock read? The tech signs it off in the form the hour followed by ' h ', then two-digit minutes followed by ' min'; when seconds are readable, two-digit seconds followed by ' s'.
8 h 43 min 49 s
